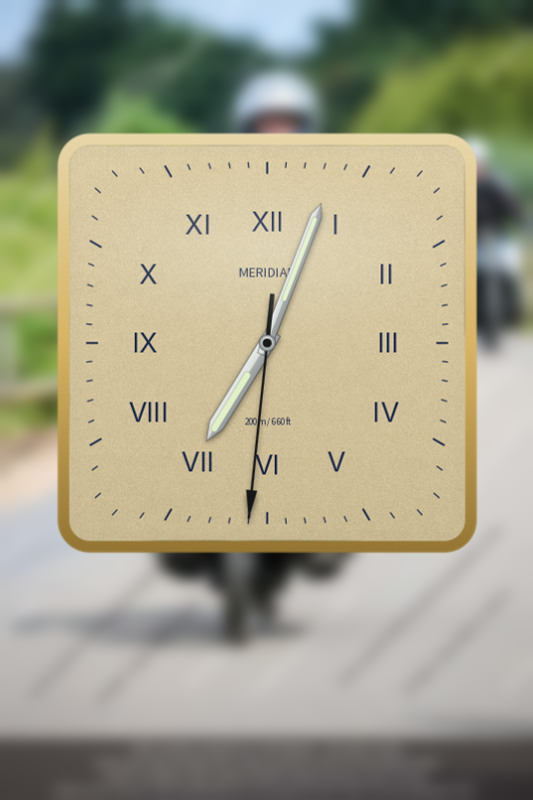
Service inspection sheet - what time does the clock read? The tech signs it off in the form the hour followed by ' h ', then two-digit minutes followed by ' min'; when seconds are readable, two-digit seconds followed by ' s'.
7 h 03 min 31 s
